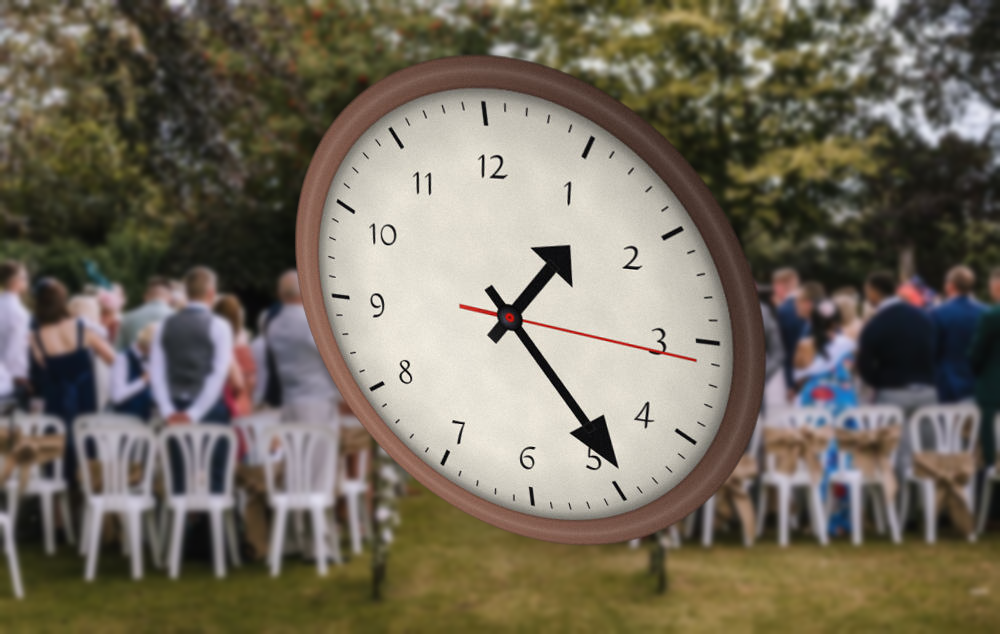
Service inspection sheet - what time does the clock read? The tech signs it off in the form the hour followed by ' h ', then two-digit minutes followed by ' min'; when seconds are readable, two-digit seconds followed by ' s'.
1 h 24 min 16 s
